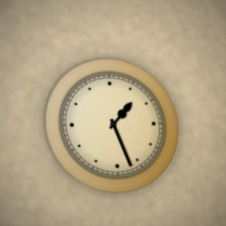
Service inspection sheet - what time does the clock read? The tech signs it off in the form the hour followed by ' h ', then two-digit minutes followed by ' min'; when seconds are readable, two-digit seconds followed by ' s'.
1 h 27 min
